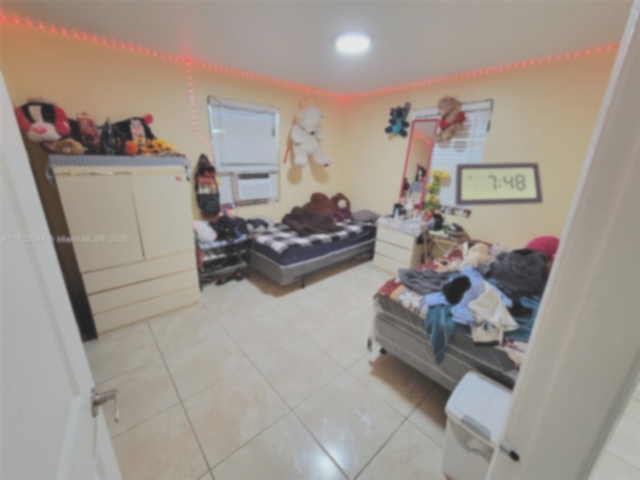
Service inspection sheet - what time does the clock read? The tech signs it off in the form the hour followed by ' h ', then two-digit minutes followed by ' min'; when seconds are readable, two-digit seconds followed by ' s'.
7 h 48 min
